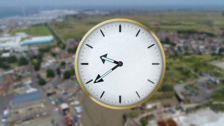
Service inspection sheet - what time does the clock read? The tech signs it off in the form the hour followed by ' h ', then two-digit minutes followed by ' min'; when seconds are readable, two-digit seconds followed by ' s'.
9 h 39 min
